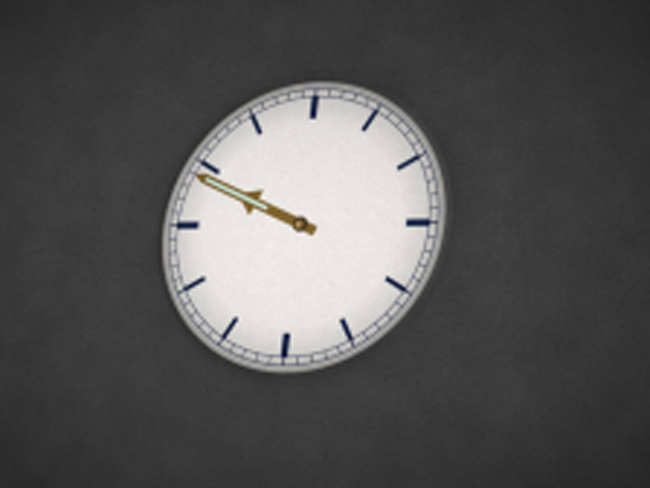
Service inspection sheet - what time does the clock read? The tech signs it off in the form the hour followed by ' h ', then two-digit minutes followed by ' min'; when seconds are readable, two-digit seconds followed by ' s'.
9 h 49 min
